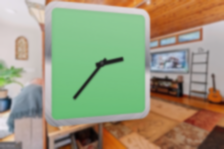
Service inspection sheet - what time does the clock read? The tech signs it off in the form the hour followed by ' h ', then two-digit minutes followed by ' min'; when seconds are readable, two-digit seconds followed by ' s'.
2 h 37 min
